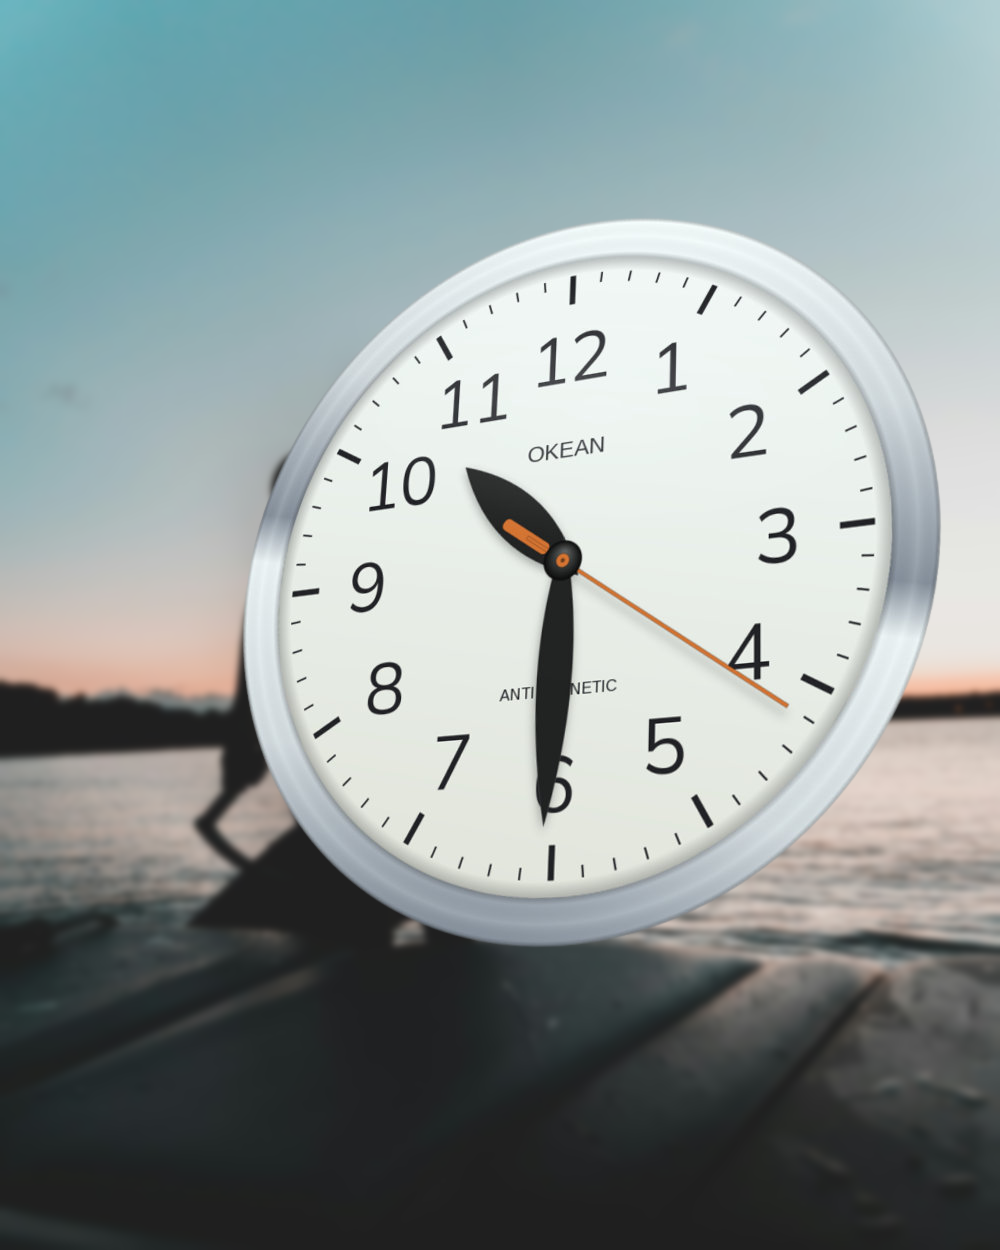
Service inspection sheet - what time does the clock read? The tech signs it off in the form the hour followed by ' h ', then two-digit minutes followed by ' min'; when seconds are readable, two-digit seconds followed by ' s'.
10 h 30 min 21 s
